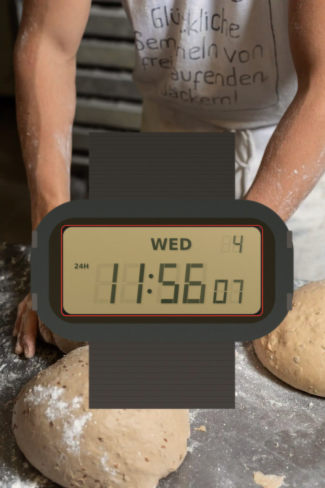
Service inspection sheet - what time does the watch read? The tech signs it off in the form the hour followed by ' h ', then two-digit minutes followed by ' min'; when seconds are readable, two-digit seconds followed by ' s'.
11 h 56 min 07 s
